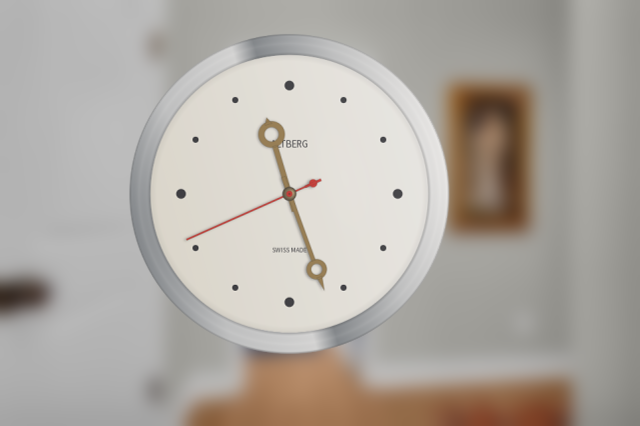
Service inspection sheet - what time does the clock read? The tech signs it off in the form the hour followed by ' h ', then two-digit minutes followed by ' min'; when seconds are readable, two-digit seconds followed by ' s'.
11 h 26 min 41 s
